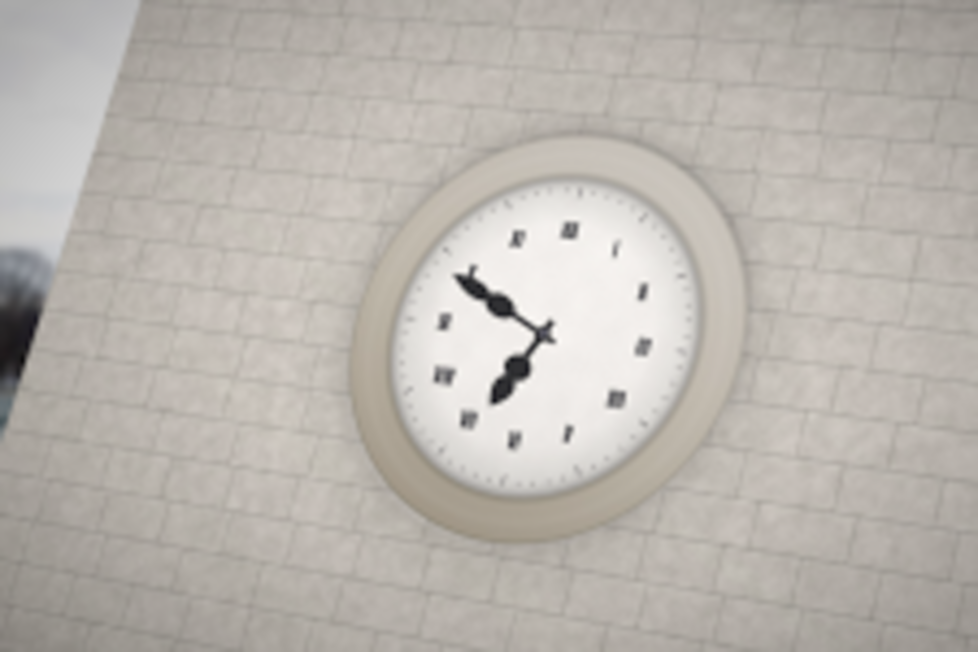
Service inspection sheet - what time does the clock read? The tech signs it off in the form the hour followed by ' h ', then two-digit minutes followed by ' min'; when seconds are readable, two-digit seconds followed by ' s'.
6 h 49 min
